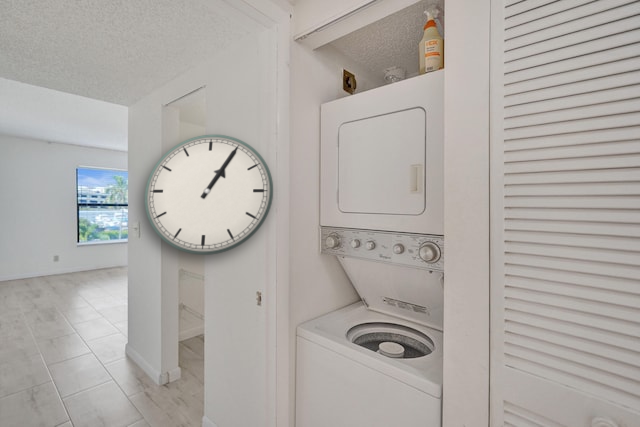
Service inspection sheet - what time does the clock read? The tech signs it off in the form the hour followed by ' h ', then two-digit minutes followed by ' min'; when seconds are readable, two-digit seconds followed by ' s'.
1 h 05 min
